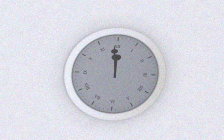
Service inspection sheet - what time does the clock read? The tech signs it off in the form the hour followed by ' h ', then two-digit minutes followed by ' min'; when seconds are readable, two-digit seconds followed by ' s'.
11 h 59 min
